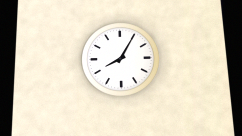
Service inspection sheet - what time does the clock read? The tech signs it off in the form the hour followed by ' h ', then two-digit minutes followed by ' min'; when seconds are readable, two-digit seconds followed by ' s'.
8 h 05 min
